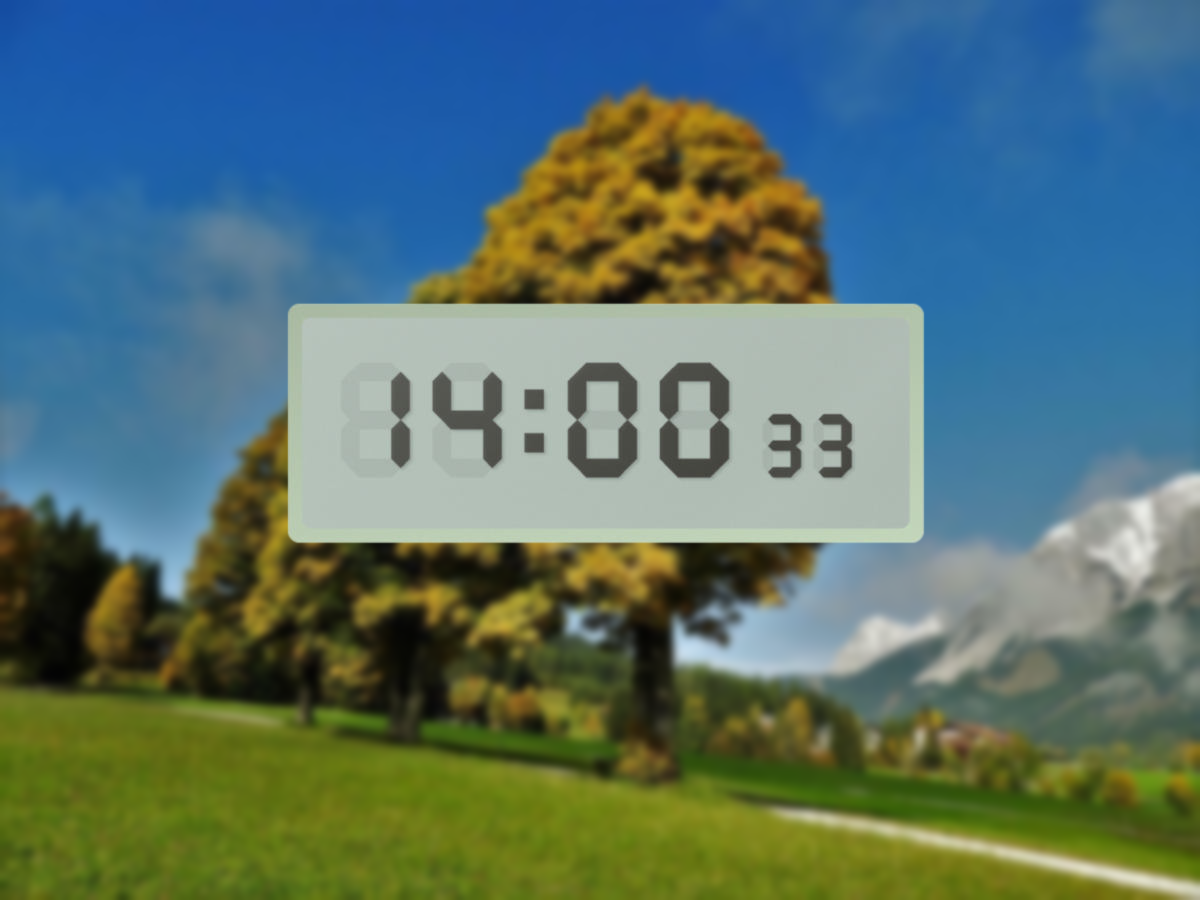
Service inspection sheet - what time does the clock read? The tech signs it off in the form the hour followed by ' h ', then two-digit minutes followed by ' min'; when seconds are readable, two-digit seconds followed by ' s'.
14 h 00 min 33 s
